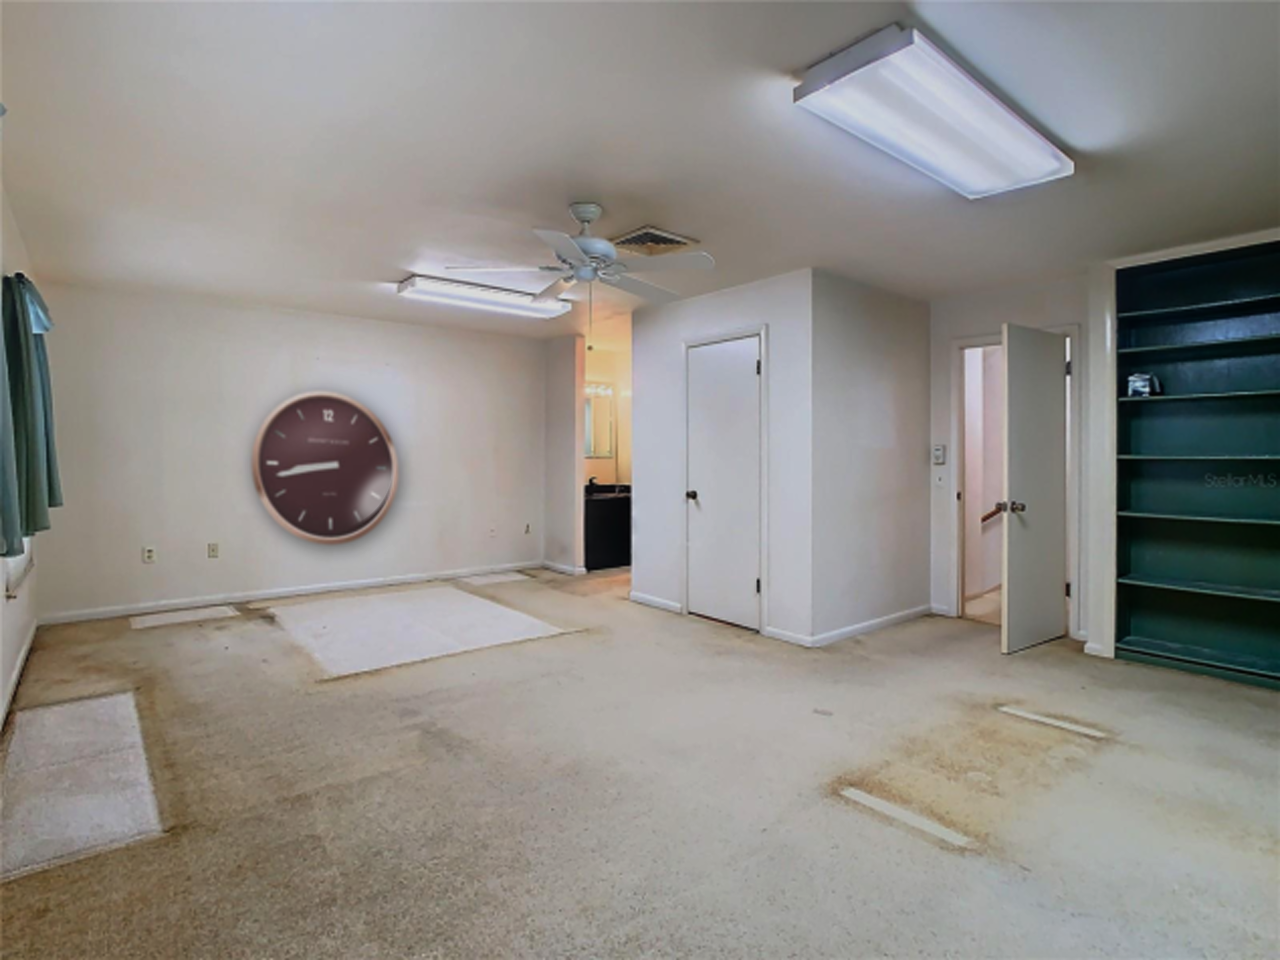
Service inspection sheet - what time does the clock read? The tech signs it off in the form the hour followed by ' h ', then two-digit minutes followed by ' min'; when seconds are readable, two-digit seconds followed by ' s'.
8 h 43 min
